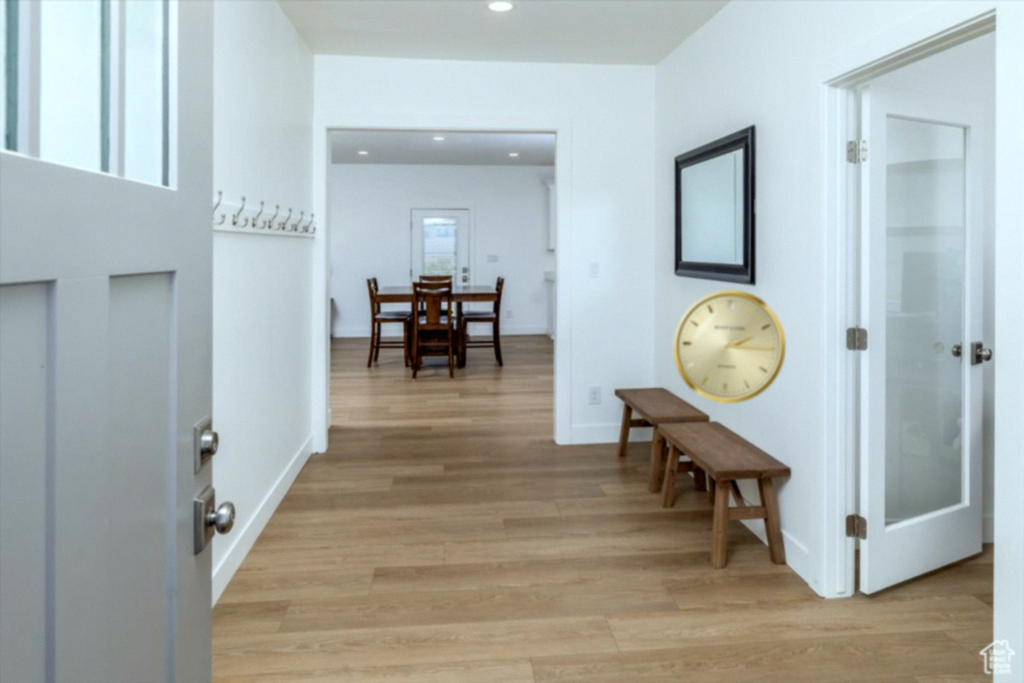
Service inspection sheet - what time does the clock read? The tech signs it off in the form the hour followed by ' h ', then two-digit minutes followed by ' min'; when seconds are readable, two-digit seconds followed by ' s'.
2 h 15 min
